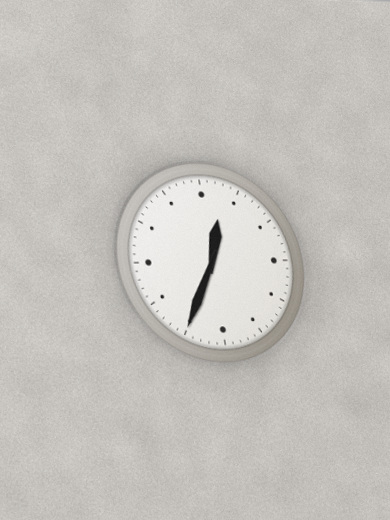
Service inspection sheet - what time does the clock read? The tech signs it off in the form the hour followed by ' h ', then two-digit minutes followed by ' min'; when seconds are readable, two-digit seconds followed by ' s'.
12 h 35 min
